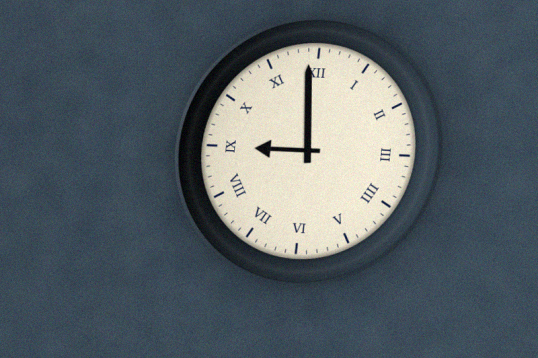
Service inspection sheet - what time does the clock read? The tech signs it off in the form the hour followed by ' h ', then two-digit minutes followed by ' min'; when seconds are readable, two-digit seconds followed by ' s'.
8 h 59 min
